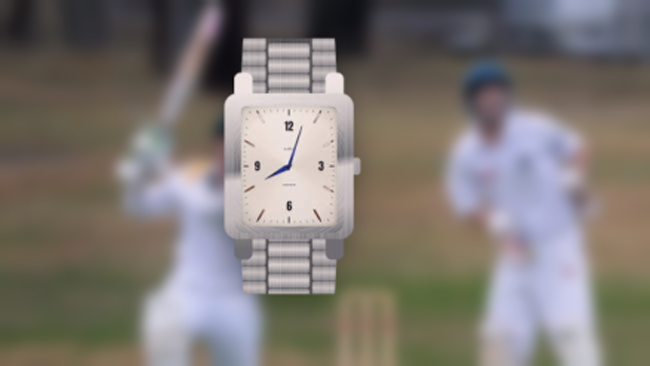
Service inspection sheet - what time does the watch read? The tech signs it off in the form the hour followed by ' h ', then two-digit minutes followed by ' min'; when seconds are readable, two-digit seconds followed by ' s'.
8 h 03 min
